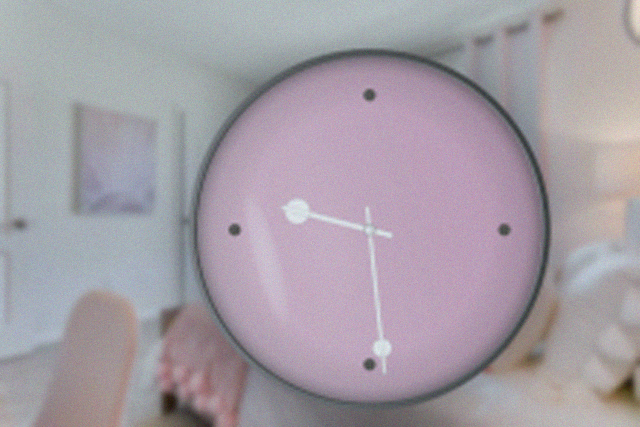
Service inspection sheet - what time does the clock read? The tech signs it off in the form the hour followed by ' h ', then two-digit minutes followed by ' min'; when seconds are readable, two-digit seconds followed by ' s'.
9 h 29 min
